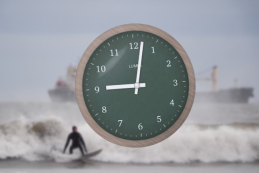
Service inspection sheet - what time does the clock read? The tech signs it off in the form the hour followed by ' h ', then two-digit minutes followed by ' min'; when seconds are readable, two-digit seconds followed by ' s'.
9 h 02 min
